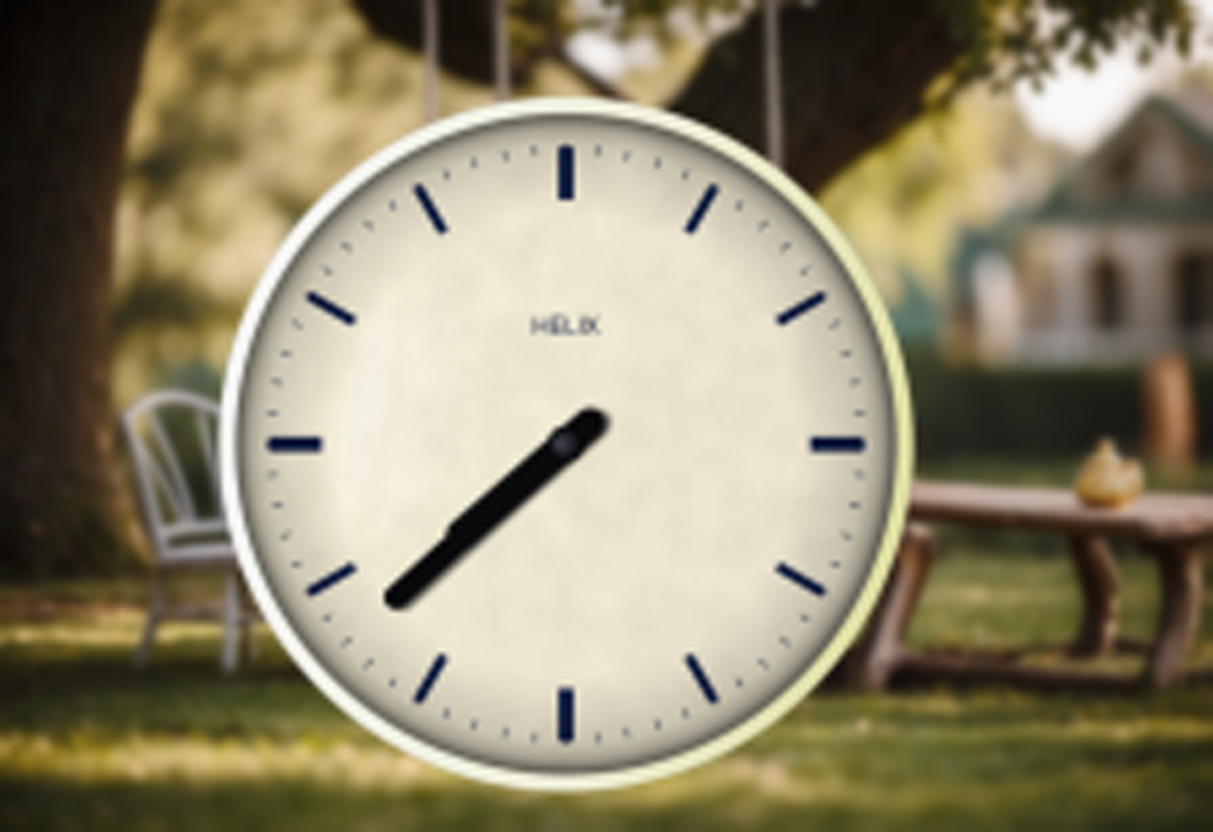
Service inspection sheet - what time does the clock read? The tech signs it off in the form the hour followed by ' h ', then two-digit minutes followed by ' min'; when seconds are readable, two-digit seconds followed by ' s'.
7 h 38 min
